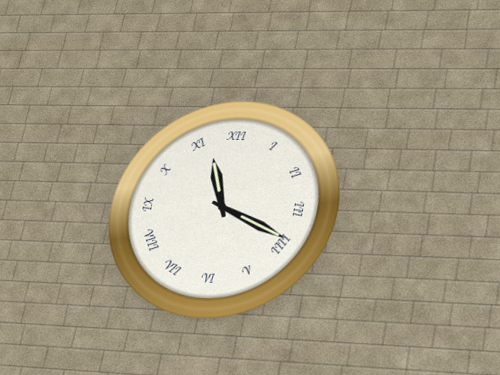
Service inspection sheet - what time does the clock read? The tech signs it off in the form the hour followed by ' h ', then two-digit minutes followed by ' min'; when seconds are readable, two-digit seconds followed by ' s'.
11 h 19 min
